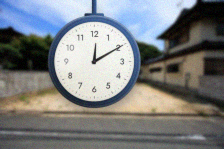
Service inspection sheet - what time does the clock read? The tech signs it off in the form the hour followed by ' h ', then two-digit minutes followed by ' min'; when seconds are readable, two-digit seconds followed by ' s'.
12 h 10 min
